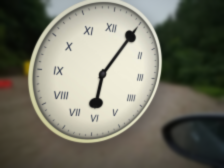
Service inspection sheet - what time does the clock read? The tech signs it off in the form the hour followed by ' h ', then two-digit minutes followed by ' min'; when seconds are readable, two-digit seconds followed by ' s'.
6 h 05 min
